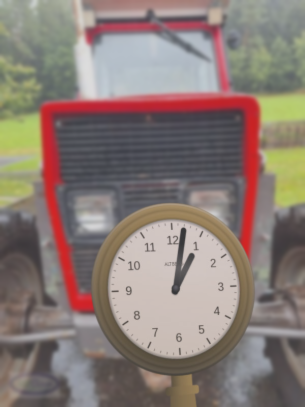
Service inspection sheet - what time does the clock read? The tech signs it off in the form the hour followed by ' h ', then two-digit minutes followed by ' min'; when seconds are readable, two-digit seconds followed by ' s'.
1 h 02 min
